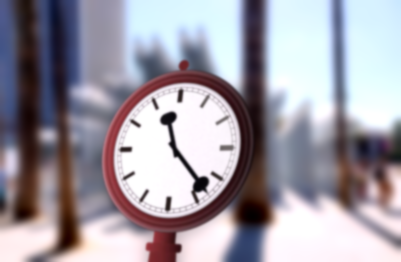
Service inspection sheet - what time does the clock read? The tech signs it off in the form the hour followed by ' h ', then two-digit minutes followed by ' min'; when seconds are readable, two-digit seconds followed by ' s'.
11 h 23 min
